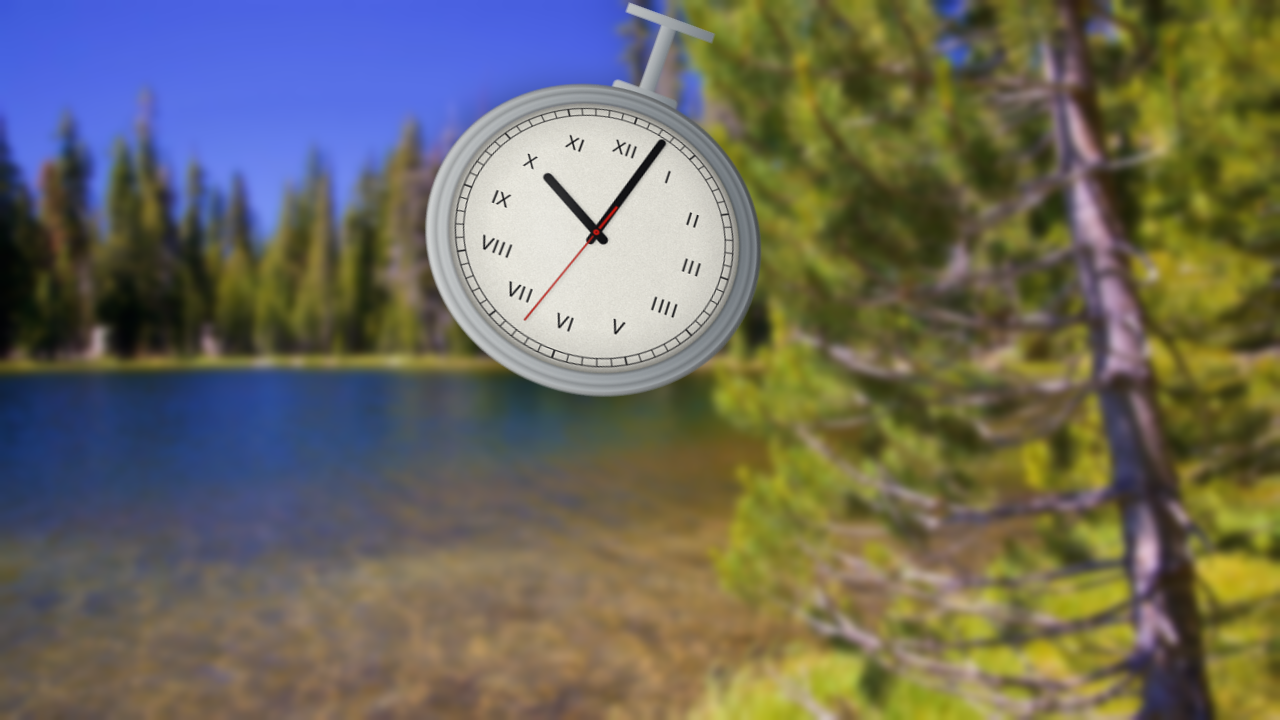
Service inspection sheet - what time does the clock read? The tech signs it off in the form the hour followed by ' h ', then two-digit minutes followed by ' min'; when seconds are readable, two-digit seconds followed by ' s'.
10 h 02 min 33 s
